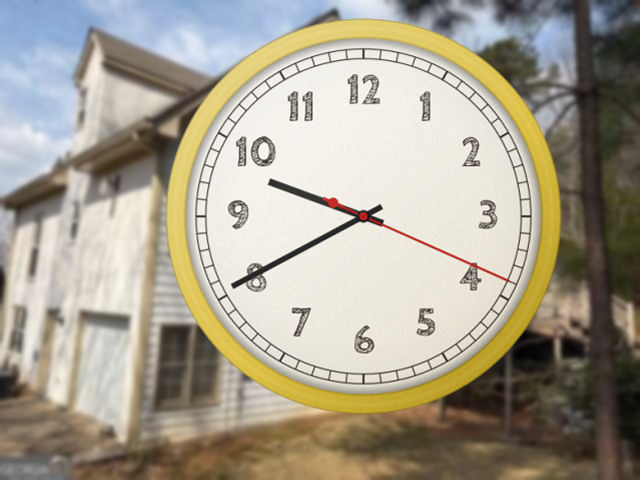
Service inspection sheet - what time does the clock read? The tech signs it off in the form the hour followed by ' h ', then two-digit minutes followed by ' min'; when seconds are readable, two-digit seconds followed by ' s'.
9 h 40 min 19 s
